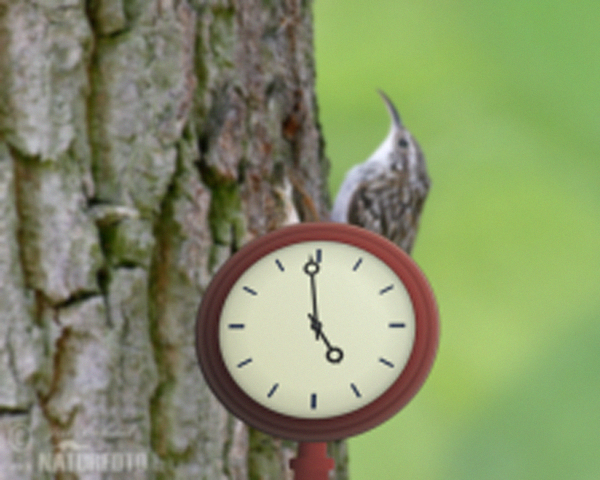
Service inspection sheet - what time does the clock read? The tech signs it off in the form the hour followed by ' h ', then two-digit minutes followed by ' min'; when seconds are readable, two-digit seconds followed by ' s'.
4 h 59 min
